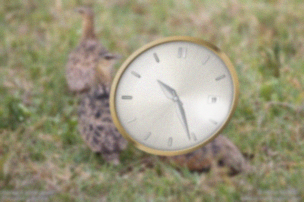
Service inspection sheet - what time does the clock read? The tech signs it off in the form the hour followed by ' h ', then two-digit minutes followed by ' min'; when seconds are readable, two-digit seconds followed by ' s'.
10 h 26 min
